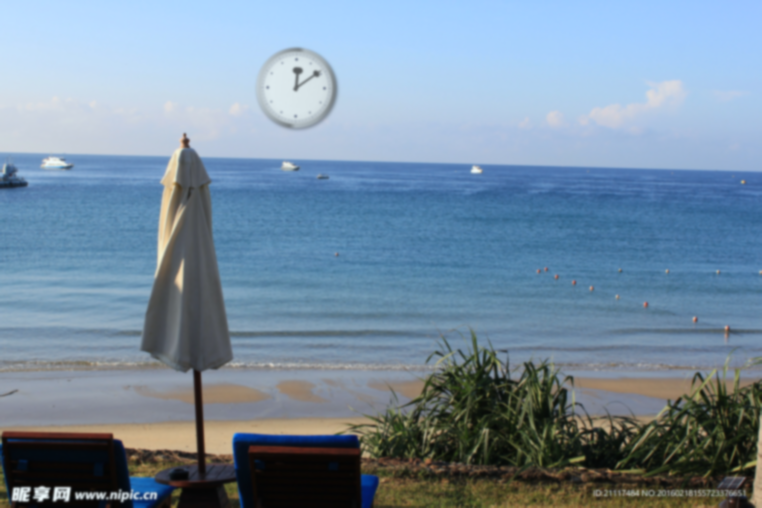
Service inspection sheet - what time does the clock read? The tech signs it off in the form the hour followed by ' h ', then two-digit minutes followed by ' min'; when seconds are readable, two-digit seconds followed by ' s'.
12 h 09 min
